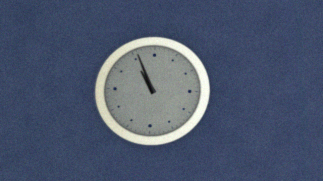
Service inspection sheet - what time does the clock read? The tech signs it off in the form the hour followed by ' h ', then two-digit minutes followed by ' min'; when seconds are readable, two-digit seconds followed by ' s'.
10 h 56 min
